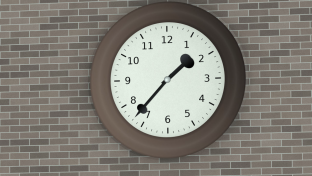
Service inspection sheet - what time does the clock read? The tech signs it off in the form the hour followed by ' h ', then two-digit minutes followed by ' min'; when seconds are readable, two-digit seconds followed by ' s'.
1 h 37 min
